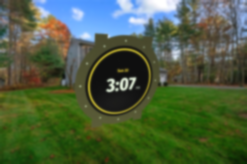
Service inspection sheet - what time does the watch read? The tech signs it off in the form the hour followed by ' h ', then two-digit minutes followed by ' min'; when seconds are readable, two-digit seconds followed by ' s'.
3 h 07 min
